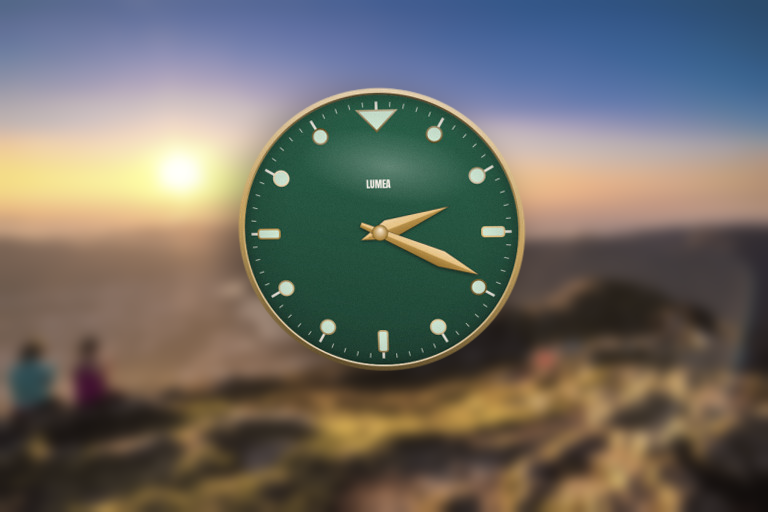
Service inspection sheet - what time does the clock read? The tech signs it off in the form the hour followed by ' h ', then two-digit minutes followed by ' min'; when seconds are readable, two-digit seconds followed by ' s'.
2 h 19 min
